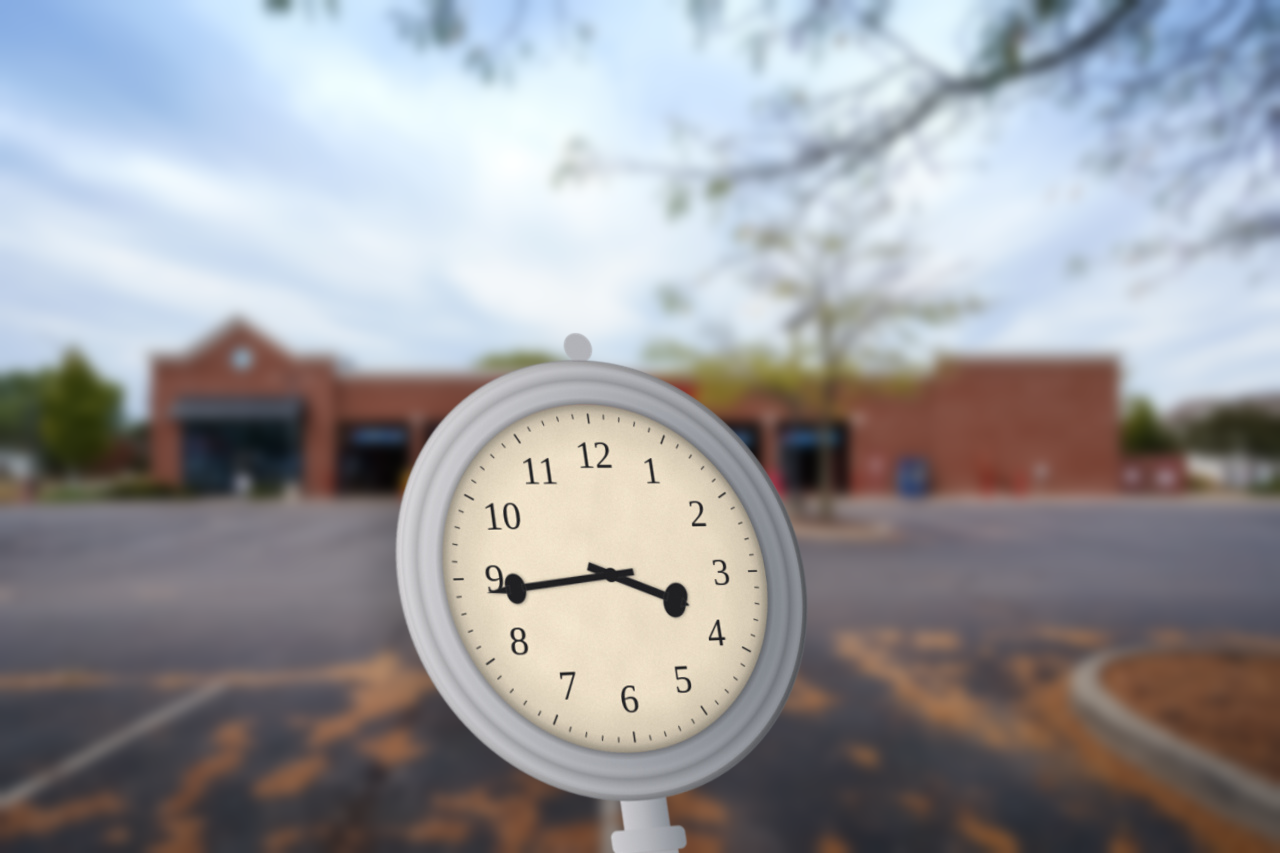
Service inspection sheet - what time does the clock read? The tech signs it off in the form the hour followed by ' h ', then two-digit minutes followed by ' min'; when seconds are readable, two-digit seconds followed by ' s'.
3 h 44 min
